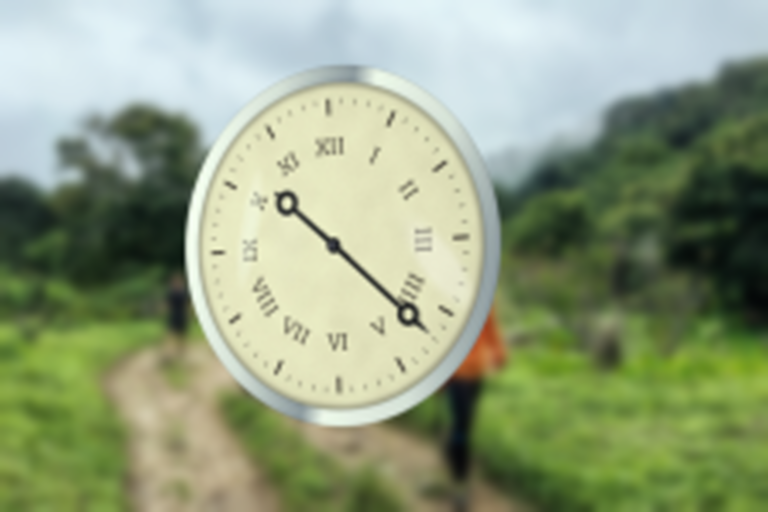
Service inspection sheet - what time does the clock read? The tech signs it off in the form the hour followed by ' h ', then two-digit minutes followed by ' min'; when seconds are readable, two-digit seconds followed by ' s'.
10 h 22 min
